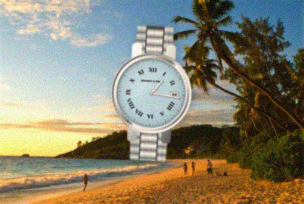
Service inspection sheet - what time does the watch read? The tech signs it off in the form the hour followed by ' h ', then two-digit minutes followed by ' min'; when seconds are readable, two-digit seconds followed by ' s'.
1 h 16 min
